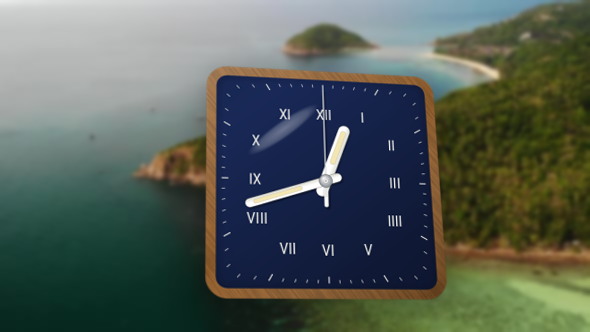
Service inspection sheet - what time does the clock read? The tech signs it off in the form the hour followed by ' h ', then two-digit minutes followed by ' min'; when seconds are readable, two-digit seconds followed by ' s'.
12 h 42 min 00 s
